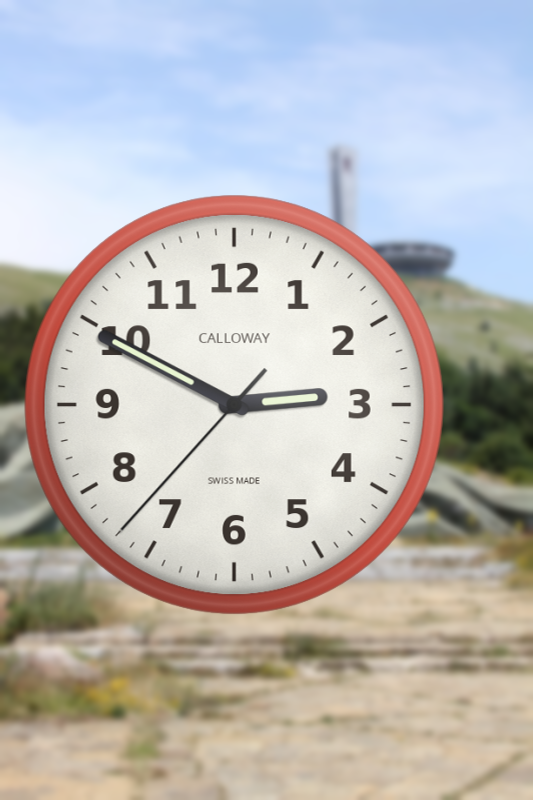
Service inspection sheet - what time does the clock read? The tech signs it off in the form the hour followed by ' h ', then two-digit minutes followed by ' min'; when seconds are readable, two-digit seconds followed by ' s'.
2 h 49 min 37 s
